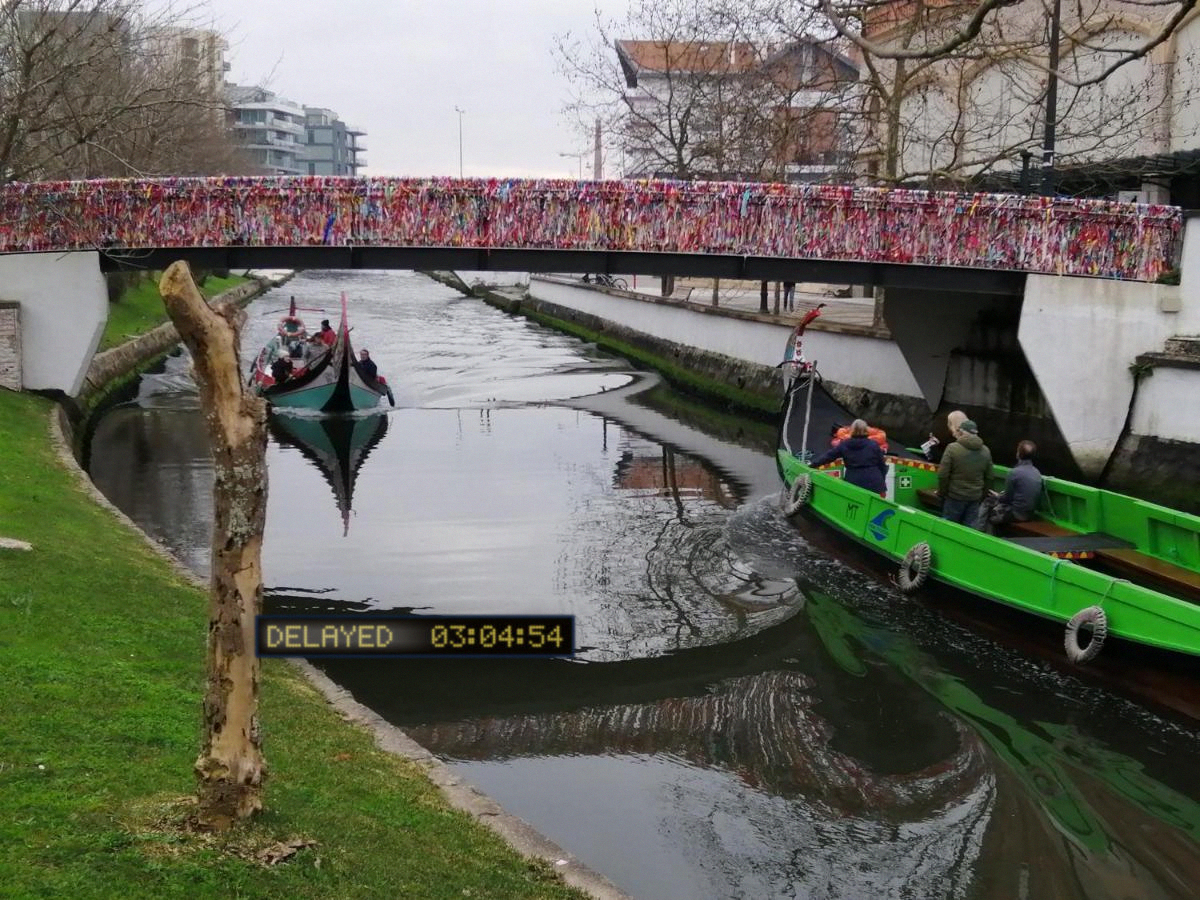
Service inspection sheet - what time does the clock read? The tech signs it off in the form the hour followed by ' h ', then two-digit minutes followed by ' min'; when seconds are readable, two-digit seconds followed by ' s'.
3 h 04 min 54 s
